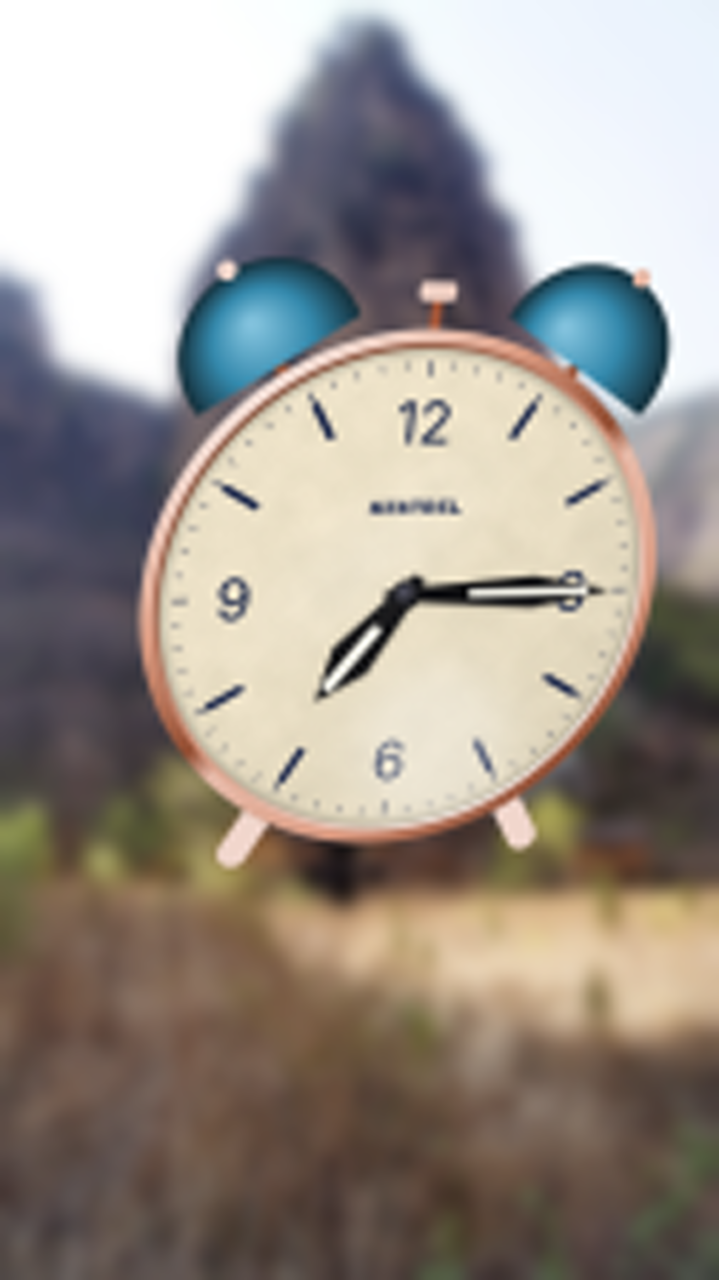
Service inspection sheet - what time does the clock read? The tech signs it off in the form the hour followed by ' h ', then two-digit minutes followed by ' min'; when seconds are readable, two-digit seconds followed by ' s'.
7 h 15 min
